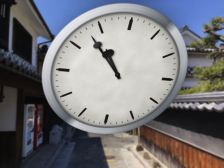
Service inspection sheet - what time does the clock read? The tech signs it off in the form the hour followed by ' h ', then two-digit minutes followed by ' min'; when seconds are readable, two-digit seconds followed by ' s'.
10 h 53 min
